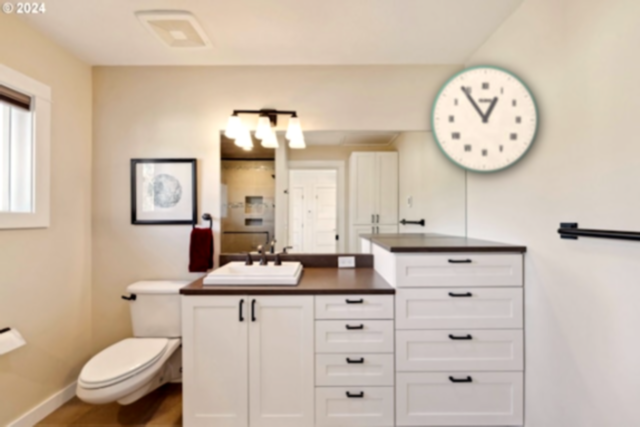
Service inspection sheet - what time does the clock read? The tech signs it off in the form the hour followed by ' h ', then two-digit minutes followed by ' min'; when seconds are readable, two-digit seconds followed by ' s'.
12 h 54 min
